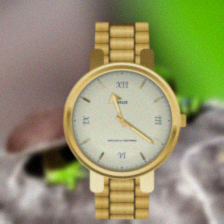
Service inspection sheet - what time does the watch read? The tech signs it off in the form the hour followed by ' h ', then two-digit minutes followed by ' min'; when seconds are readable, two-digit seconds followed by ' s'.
11 h 21 min
